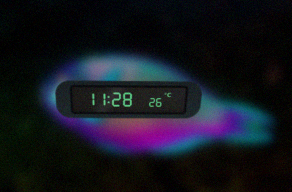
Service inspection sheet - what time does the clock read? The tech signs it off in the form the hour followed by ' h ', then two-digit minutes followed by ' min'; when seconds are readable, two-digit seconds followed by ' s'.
11 h 28 min
